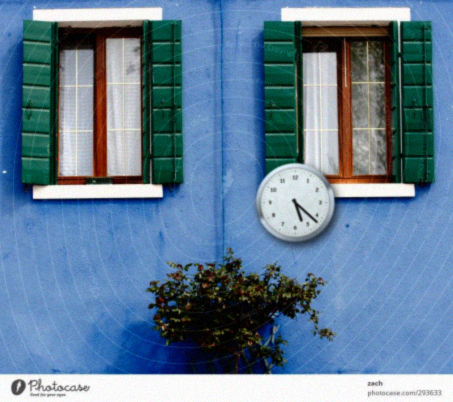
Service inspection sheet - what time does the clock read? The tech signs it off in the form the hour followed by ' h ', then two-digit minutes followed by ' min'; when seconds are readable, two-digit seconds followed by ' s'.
5 h 22 min
